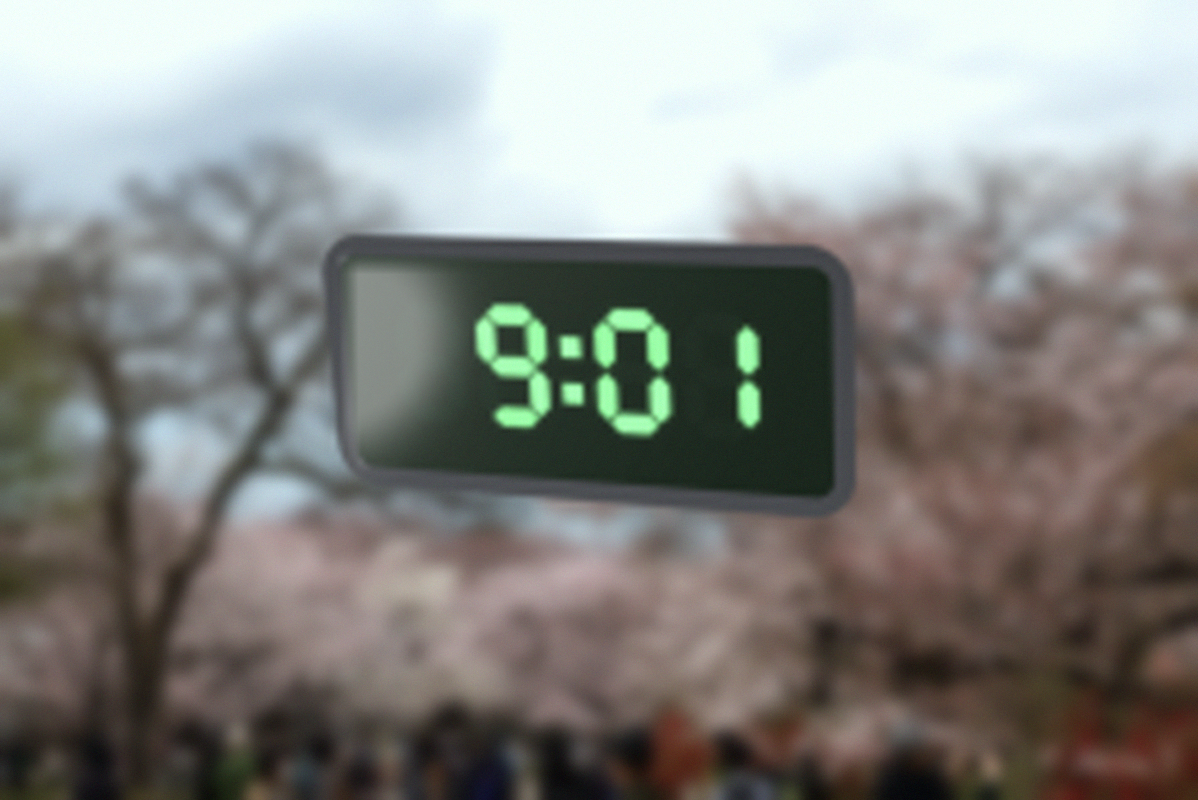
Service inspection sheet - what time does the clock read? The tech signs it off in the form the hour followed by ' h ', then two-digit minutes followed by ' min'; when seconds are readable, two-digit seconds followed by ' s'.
9 h 01 min
